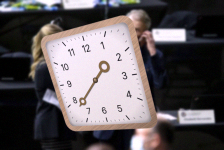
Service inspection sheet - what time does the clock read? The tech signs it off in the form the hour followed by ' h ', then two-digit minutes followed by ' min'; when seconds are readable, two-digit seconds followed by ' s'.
1 h 38 min
